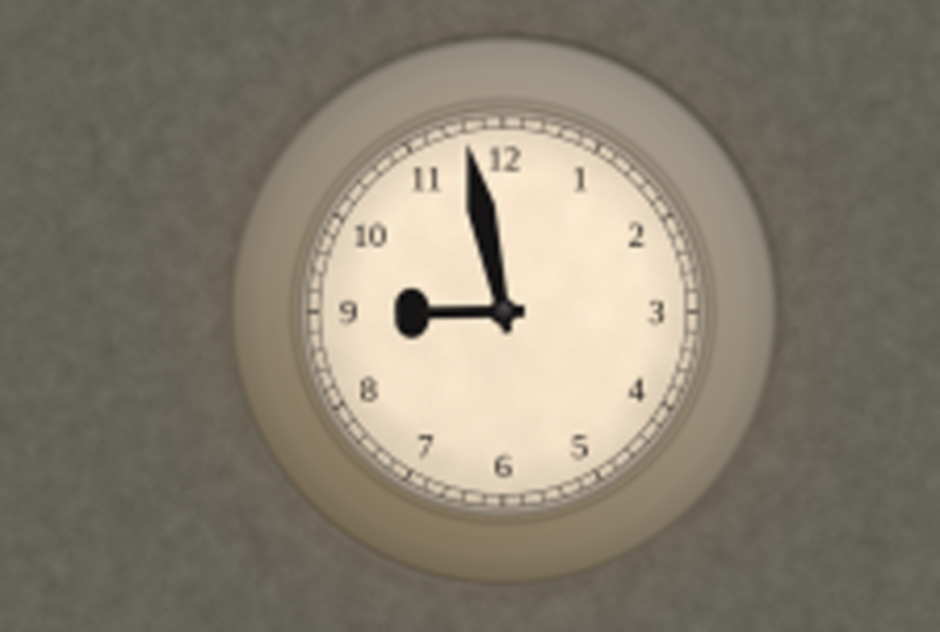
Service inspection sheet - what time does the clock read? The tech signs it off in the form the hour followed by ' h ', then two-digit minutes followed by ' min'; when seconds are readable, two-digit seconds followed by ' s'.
8 h 58 min
